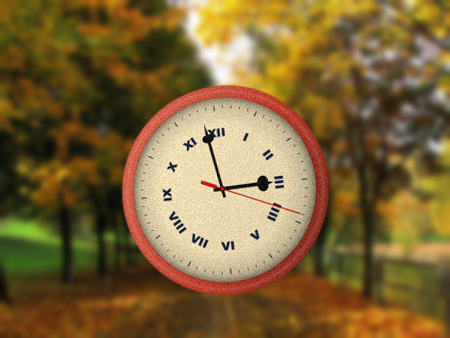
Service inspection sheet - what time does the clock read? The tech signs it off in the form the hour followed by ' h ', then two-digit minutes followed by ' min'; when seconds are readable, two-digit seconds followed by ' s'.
2 h 58 min 19 s
